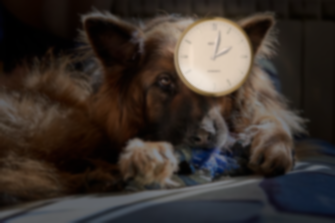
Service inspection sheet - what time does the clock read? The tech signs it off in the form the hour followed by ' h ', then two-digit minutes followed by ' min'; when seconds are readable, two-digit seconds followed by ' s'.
2 h 02 min
